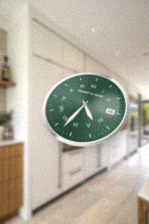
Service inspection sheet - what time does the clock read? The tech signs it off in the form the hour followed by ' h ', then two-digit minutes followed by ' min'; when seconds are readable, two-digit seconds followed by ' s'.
4 h 33 min
